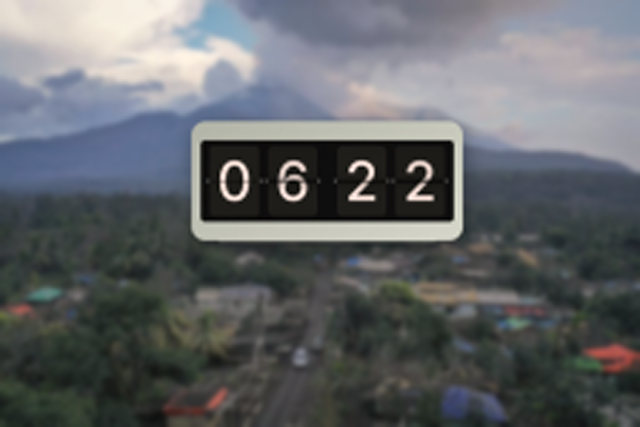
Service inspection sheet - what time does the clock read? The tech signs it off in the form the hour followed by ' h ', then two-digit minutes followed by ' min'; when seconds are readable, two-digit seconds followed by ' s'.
6 h 22 min
